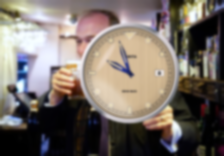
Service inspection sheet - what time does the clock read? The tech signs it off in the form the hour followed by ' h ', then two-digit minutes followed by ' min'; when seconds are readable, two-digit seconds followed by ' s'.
9 h 57 min
